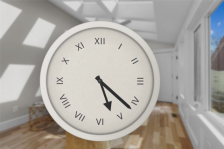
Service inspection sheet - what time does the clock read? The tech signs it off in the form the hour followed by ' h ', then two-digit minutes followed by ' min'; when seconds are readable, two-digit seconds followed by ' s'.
5 h 22 min
